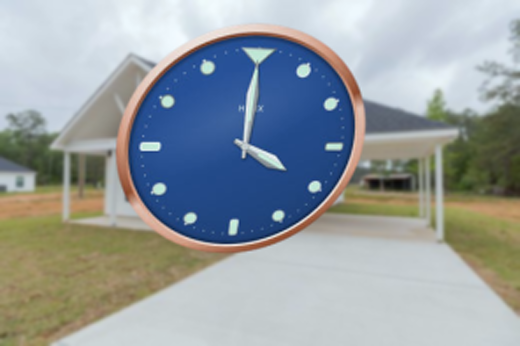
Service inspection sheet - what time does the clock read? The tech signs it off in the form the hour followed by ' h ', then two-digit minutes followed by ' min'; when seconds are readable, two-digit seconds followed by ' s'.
4 h 00 min
